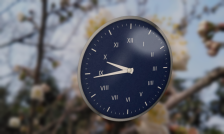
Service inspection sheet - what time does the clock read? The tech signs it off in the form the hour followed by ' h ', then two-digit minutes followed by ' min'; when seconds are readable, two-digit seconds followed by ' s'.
9 h 44 min
